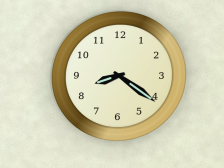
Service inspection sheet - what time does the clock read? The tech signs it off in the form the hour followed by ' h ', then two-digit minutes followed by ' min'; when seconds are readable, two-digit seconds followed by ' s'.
8 h 21 min
